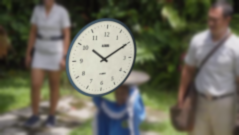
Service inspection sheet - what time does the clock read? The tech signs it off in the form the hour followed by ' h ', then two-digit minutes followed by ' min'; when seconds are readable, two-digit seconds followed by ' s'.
10 h 10 min
